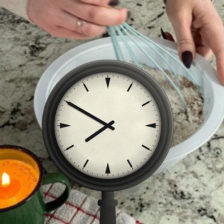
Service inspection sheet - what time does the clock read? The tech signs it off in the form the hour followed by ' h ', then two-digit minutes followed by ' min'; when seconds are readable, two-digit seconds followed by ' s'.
7 h 50 min
